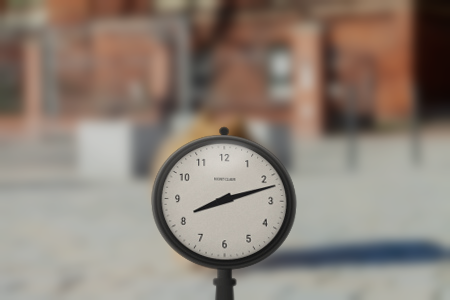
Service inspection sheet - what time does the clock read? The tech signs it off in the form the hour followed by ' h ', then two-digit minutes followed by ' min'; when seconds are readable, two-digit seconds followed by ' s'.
8 h 12 min
